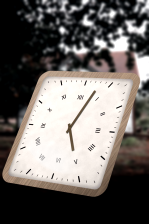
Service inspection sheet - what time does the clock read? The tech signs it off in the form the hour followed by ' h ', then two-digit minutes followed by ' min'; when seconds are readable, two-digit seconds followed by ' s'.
5 h 03 min
